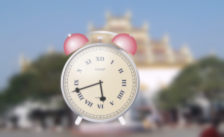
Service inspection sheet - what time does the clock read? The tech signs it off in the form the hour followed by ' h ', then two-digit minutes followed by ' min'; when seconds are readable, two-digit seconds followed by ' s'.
5 h 42 min
